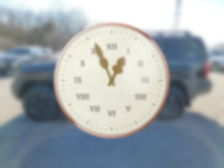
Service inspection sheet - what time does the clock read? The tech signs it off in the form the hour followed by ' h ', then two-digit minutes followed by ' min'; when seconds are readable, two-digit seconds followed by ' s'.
12 h 56 min
